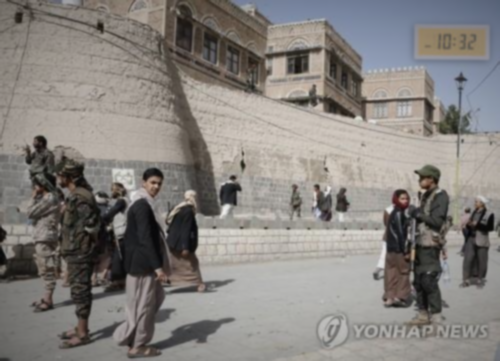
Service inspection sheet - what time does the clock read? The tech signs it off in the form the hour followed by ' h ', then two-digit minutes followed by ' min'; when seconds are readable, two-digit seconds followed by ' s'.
10 h 32 min
